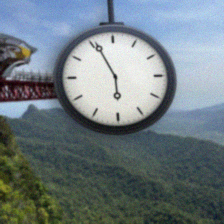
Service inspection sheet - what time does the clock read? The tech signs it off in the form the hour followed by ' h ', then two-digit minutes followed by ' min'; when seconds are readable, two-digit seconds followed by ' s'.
5 h 56 min
